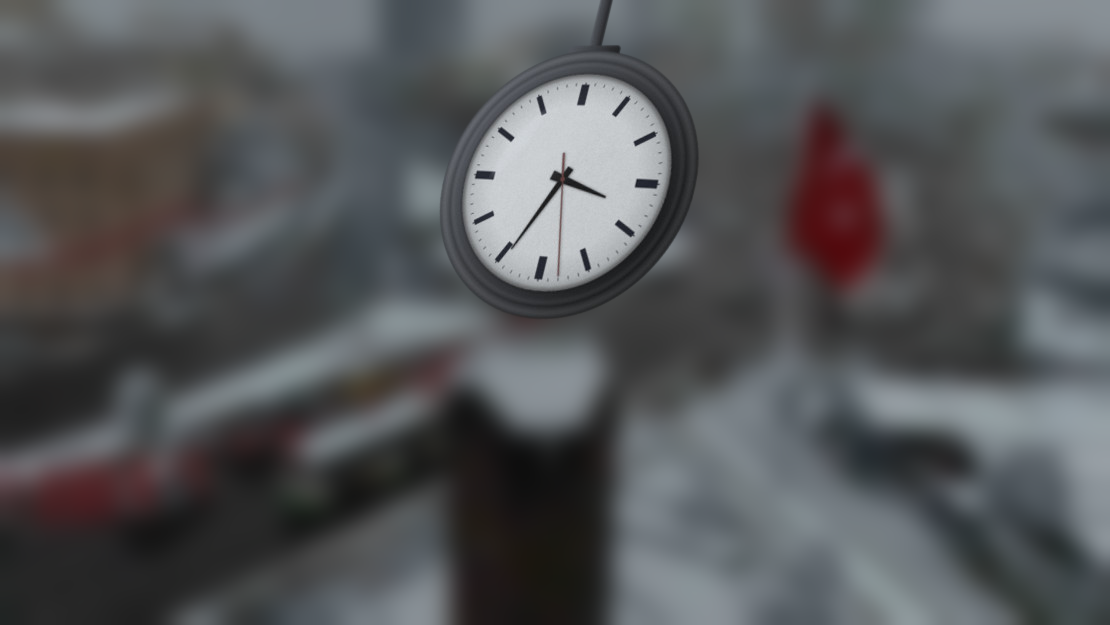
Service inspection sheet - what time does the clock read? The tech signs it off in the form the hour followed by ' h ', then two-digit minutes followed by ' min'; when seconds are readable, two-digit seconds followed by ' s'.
3 h 34 min 28 s
